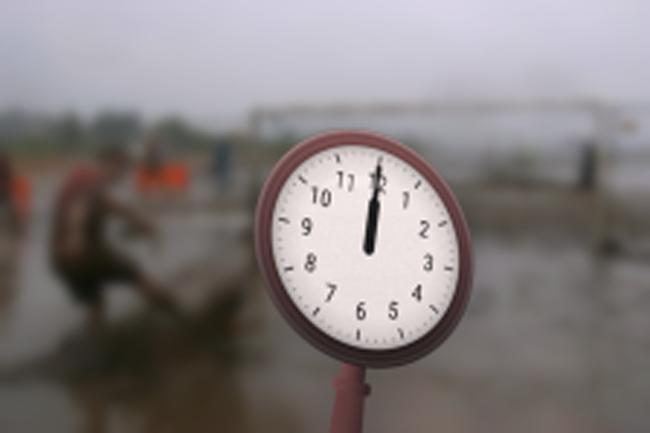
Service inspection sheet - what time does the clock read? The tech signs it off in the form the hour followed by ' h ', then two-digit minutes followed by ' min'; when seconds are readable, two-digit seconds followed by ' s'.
12 h 00 min
